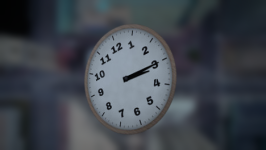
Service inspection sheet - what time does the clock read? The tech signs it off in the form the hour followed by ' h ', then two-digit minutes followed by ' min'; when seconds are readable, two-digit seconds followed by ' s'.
3 h 15 min
